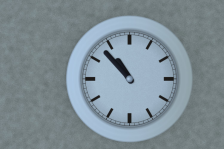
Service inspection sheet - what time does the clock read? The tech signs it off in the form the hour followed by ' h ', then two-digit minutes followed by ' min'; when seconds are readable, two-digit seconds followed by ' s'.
10 h 53 min
